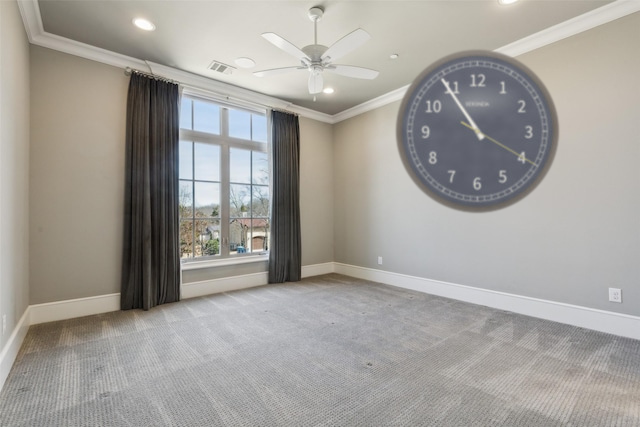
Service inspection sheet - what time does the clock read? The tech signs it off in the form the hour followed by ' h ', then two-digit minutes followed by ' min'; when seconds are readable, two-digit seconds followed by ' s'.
10 h 54 min 20 s
